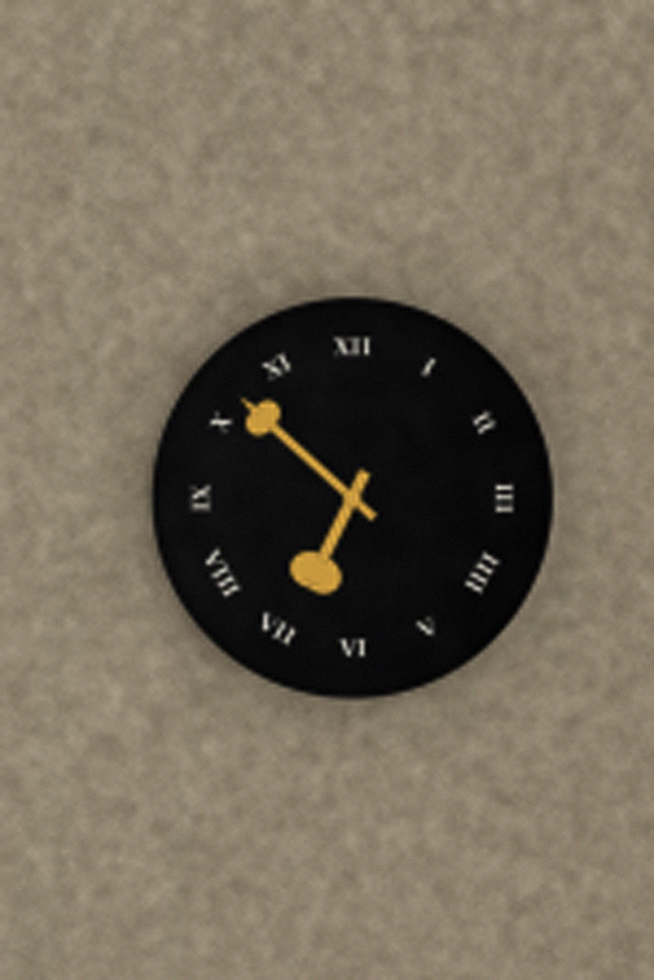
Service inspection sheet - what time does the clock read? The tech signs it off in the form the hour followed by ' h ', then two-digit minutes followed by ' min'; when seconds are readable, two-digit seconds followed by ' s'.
6 h 52 min
